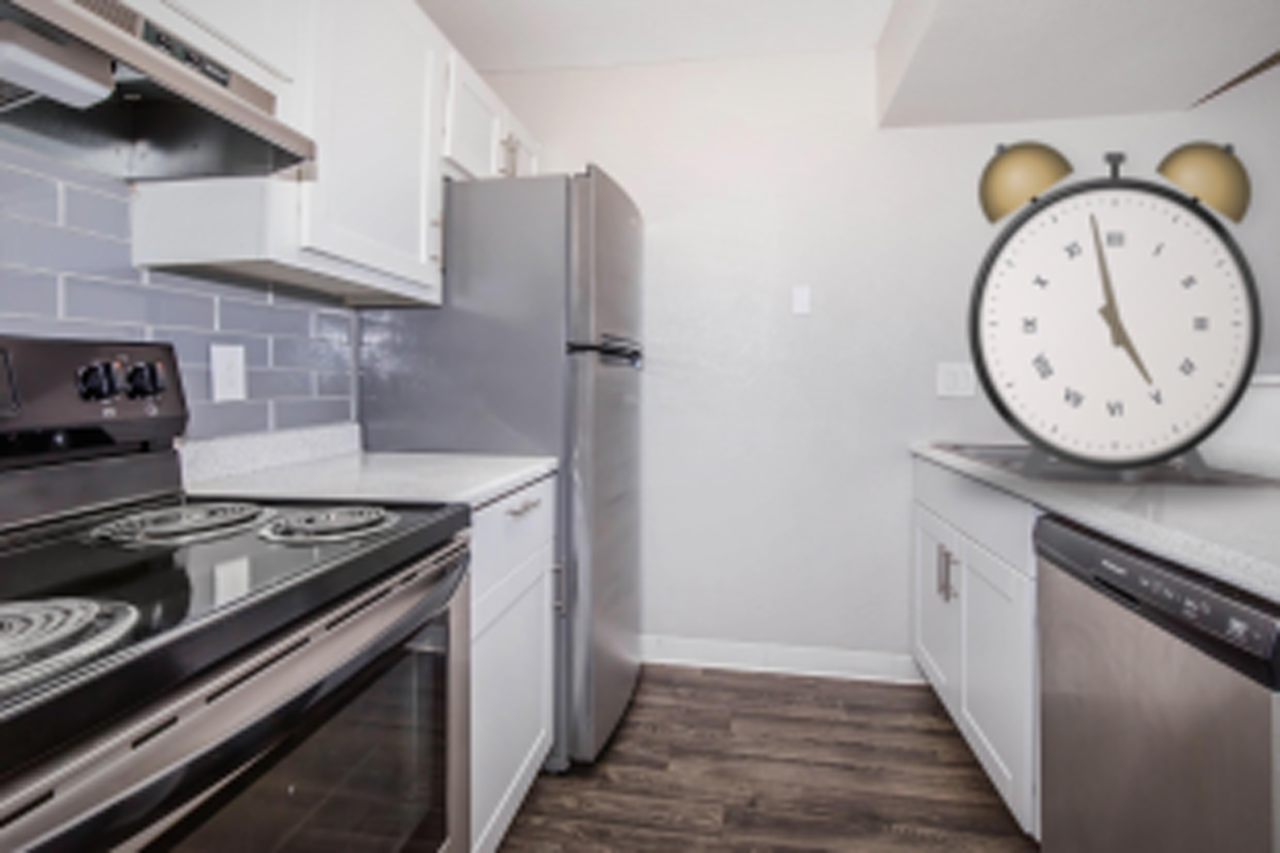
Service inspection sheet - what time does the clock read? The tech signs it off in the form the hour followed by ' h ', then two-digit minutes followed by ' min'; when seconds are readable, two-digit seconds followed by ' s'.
4 h 58 min
